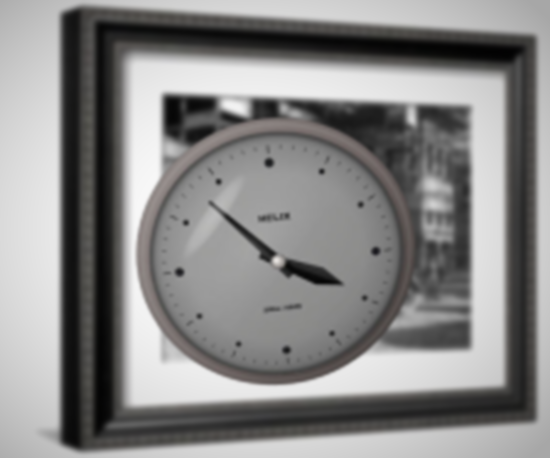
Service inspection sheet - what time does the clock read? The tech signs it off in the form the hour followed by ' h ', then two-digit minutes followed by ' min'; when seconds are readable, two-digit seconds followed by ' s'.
3 h 53 min
